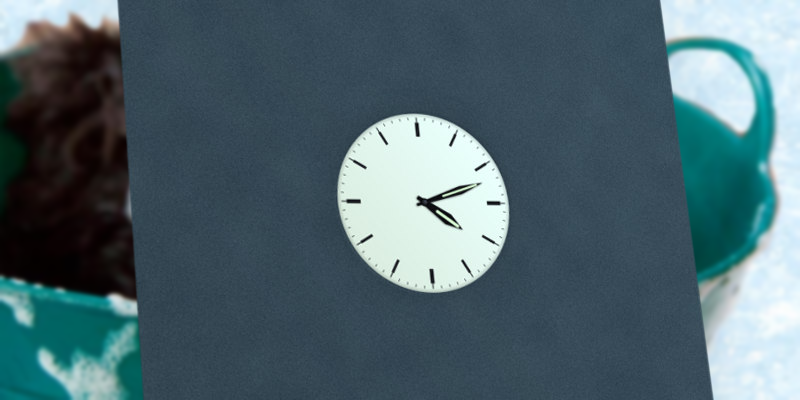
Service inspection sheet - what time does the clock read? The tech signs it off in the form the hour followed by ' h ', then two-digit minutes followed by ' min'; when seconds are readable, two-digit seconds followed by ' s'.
4 h 12 min
